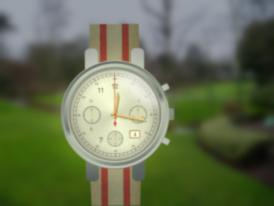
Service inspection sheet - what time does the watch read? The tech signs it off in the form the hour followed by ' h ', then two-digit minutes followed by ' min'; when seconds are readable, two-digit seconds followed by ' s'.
12 h 17 min
